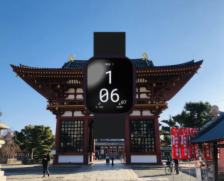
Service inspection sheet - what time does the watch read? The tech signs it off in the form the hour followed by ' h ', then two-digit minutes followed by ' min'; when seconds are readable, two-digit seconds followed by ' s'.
1 h 06 min
